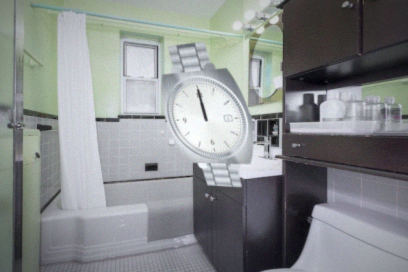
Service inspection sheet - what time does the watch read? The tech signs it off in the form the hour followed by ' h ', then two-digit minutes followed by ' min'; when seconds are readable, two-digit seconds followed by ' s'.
12 h 00 min
